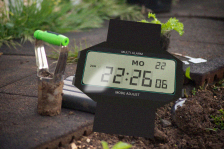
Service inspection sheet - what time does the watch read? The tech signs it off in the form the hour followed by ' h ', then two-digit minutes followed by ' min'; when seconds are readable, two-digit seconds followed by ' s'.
22 h 26 min 06 s
